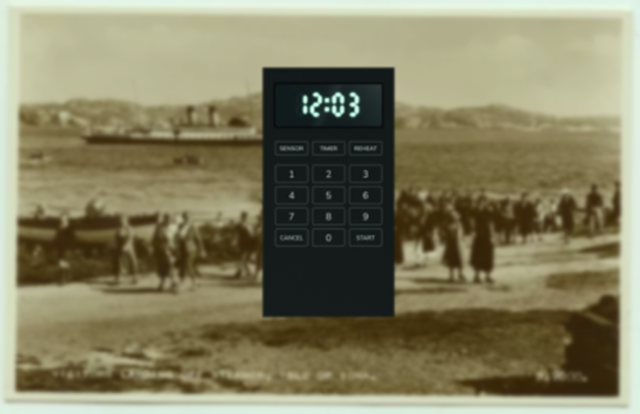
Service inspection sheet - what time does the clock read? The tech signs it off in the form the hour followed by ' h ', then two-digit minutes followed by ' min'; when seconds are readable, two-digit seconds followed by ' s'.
12 h 03 min
